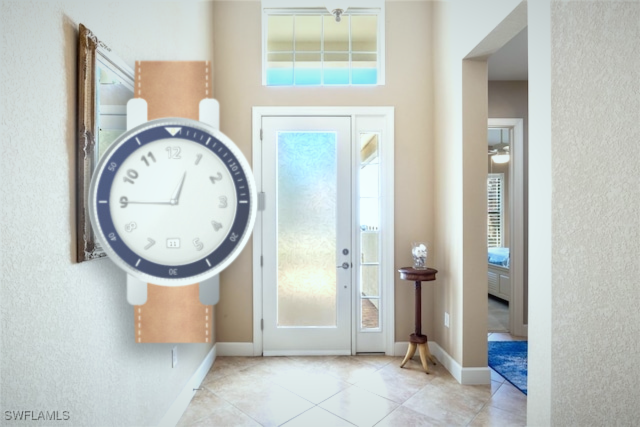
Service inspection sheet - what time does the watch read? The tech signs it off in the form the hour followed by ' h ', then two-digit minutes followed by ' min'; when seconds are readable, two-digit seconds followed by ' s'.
12 h 45 min
